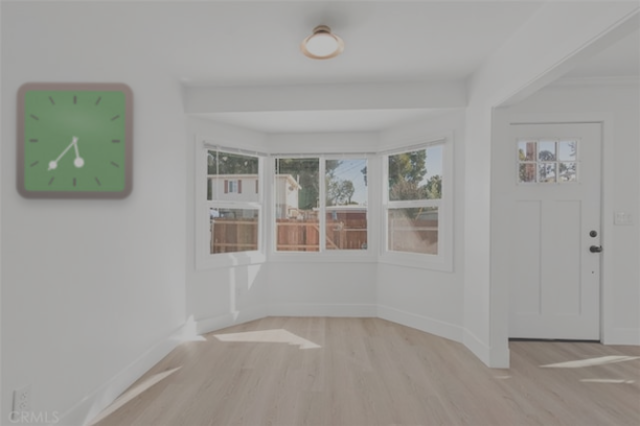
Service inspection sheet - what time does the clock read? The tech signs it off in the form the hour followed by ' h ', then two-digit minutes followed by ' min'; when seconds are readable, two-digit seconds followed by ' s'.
5 h 37 min
